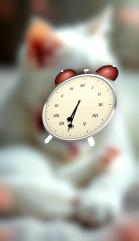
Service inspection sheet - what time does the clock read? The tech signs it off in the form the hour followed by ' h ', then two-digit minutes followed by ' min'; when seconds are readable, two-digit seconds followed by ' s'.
6 h 31 min
